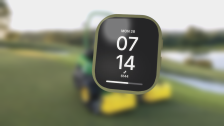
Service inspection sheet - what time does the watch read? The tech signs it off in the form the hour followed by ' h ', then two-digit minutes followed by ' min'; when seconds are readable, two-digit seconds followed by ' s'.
7 h 14 min
